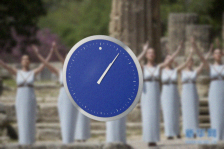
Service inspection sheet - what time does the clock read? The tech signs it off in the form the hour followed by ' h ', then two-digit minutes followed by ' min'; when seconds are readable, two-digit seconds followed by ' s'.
1 h 06 min
